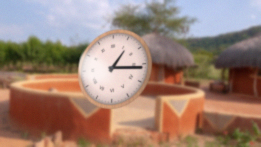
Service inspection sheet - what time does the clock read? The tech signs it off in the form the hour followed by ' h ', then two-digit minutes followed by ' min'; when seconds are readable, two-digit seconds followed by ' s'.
1 h 16 min
